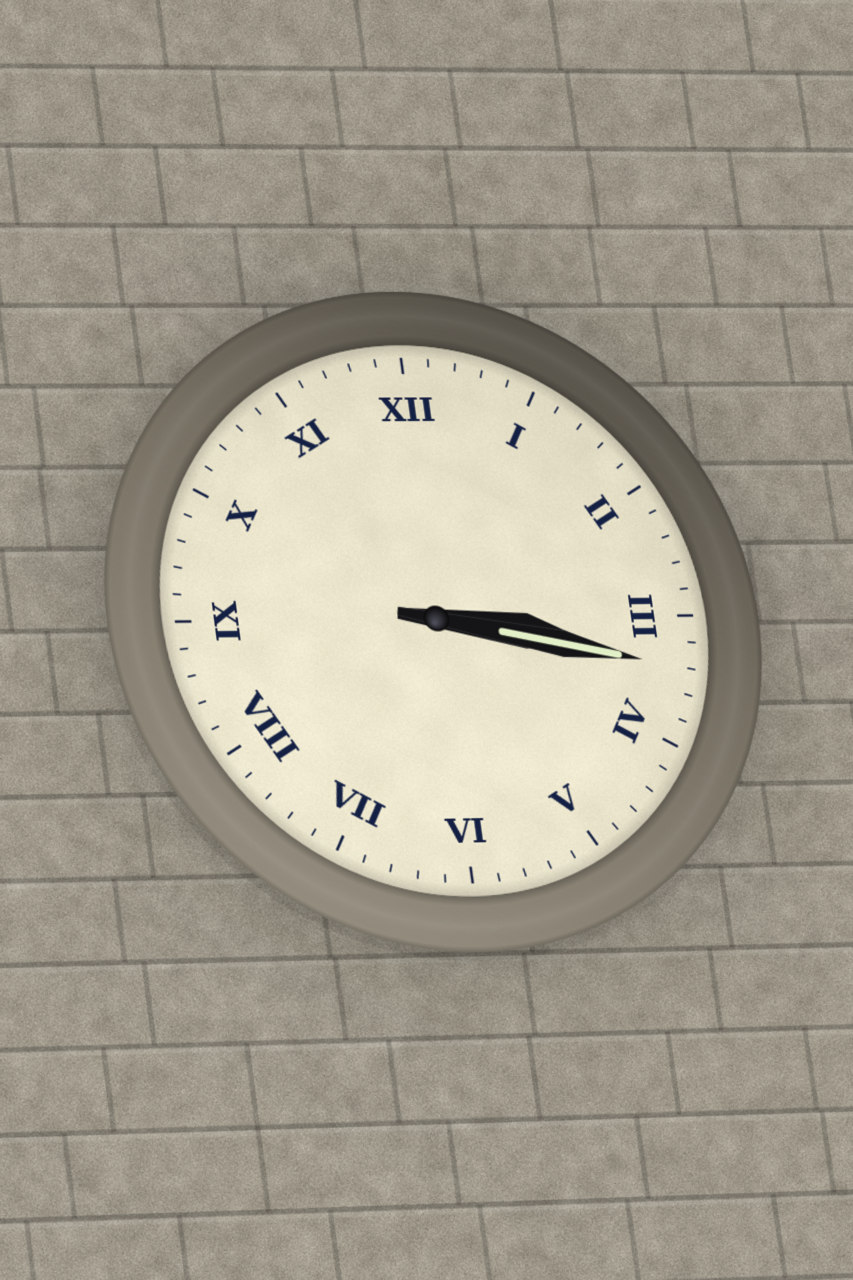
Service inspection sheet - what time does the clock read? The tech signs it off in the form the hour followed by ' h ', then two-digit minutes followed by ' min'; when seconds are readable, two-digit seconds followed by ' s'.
3 h 17 min
